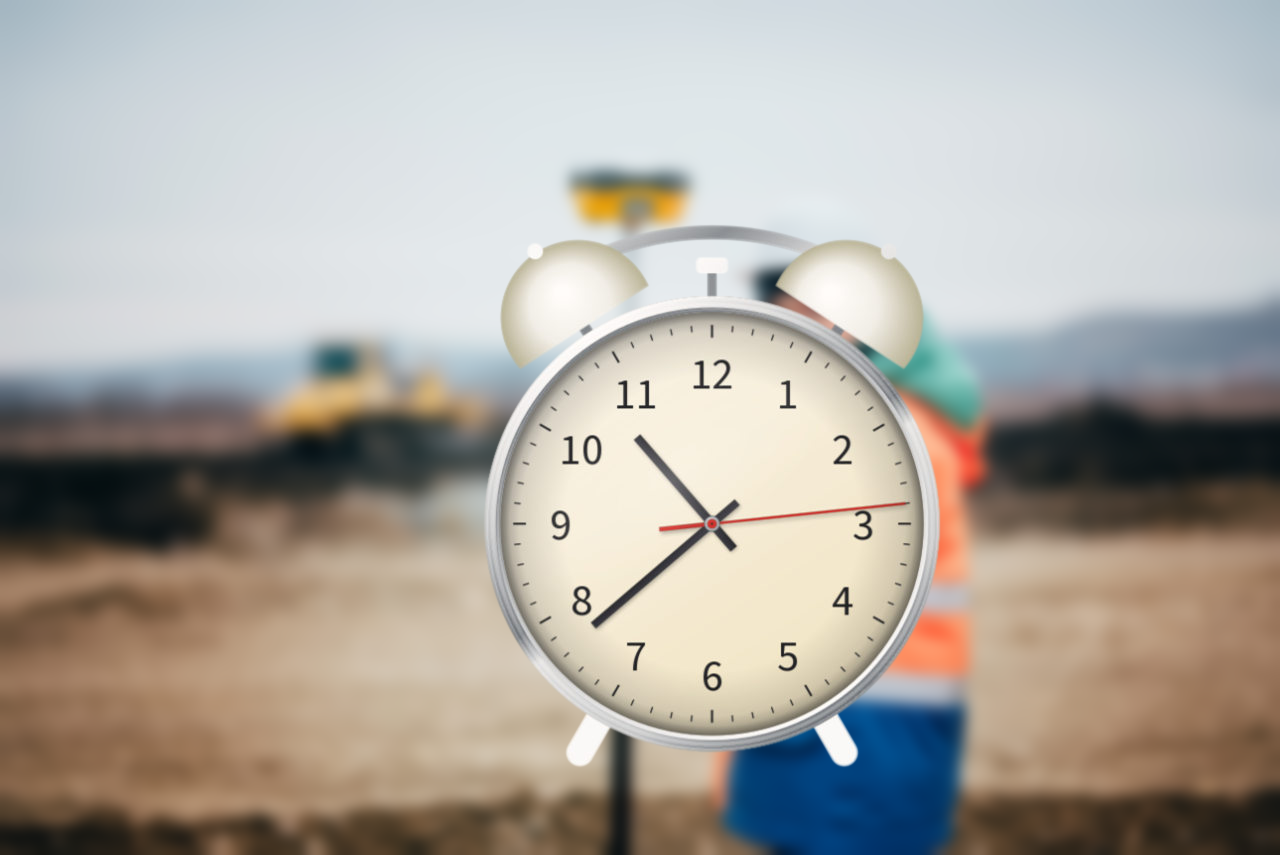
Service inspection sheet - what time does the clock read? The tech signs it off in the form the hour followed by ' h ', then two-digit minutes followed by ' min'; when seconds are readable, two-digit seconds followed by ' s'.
10 h 38 min 14 s
